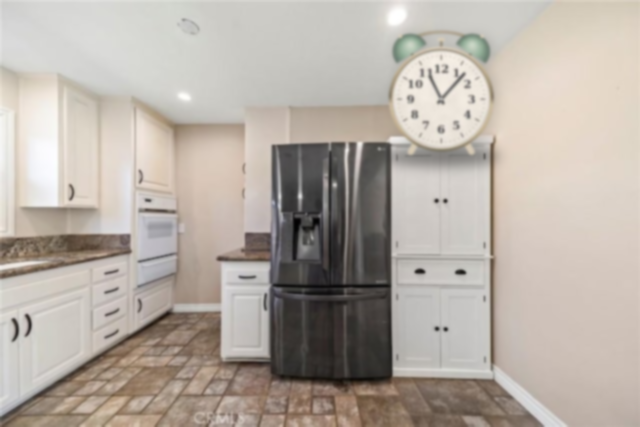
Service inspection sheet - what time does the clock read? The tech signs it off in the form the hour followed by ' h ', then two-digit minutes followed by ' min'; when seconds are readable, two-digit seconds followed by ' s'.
11 h 07 min
